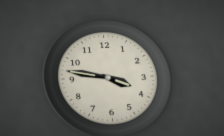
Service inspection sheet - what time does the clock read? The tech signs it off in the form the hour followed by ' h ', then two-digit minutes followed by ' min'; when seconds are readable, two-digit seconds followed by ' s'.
3 h 47 min
